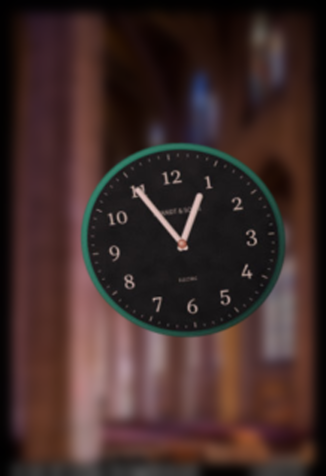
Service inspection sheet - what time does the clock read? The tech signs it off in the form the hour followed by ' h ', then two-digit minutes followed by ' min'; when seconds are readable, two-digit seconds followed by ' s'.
12 h 55 min
